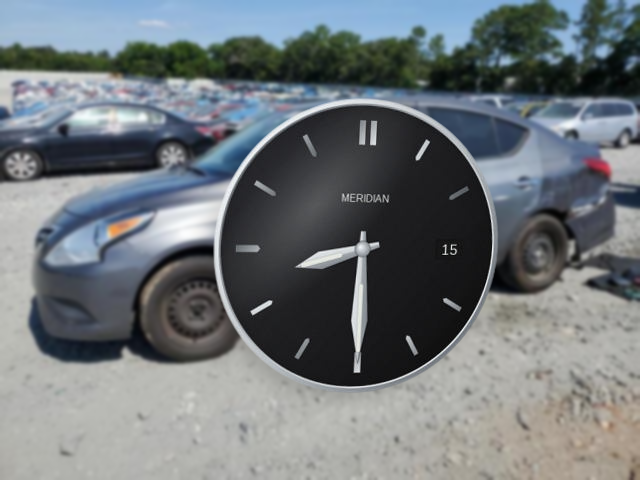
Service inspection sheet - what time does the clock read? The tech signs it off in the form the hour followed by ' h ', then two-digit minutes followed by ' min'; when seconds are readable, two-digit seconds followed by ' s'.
8 h 30 min
